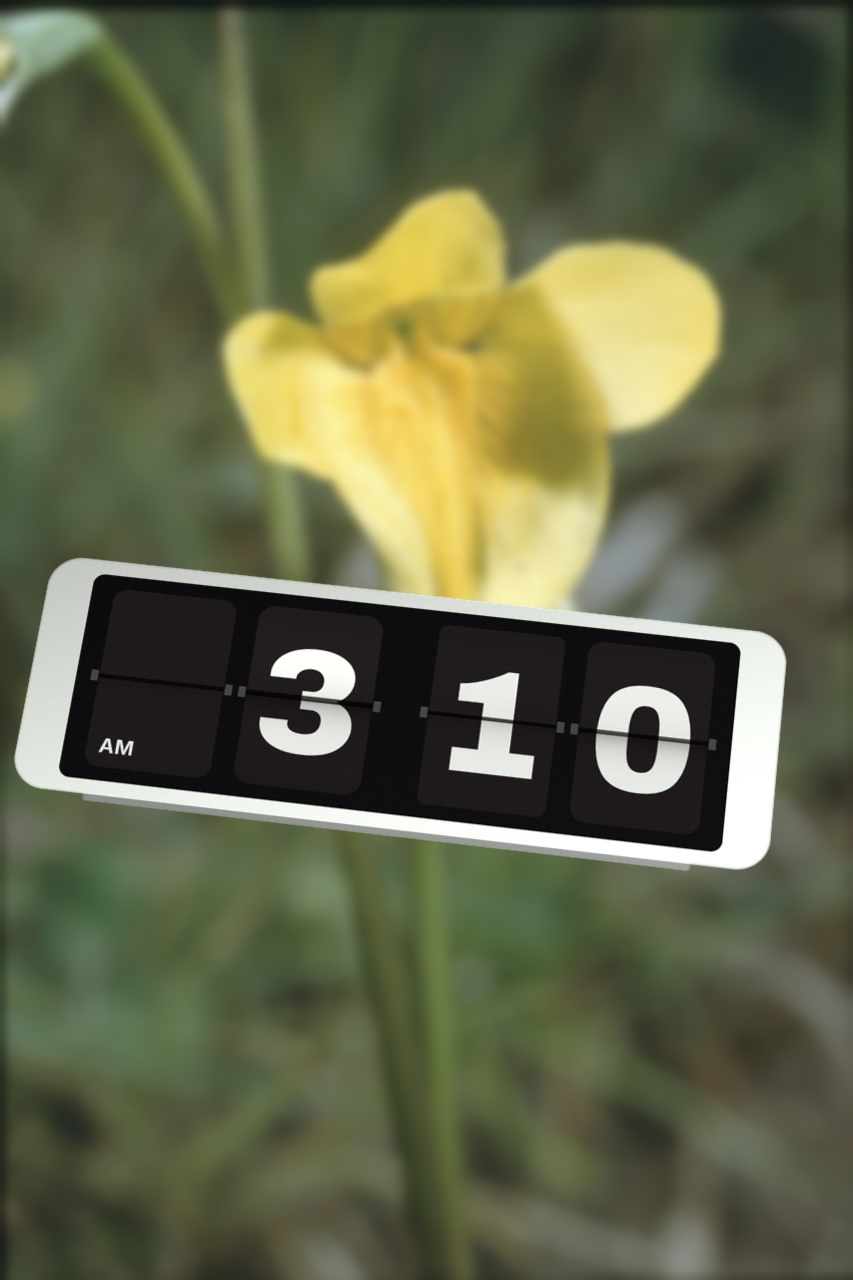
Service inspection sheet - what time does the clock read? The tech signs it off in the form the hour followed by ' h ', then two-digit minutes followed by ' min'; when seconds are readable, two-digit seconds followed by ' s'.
3 h 10 min
